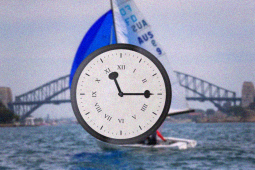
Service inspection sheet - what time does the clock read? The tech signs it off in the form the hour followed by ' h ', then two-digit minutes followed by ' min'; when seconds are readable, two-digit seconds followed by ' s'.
11 h 15 min
